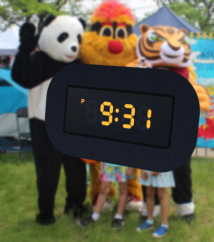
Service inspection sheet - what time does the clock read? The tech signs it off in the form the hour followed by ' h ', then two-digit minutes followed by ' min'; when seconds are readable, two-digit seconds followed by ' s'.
9 h 31 min
